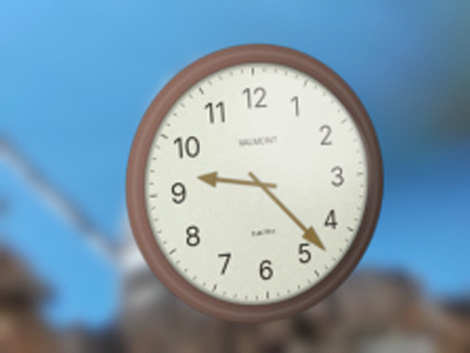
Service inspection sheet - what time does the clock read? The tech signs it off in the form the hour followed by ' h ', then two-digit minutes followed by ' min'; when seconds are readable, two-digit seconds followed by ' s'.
9 h 23 min
